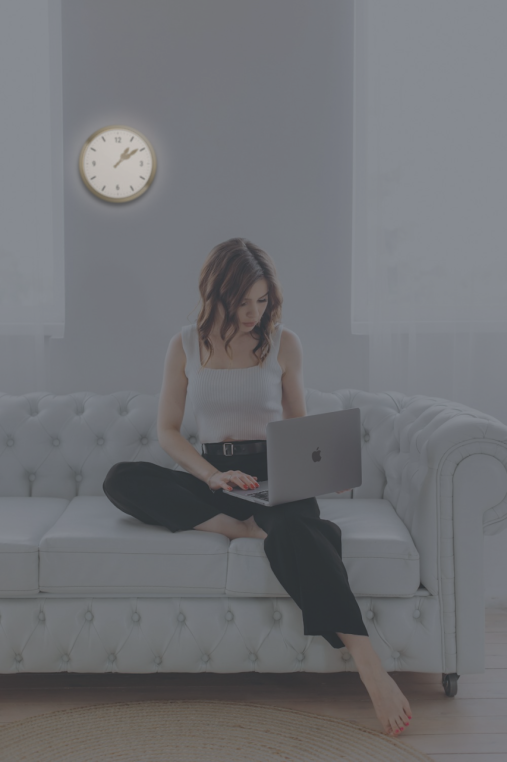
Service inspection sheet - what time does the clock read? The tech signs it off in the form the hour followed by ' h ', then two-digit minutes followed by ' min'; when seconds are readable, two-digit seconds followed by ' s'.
1 h 09 min
